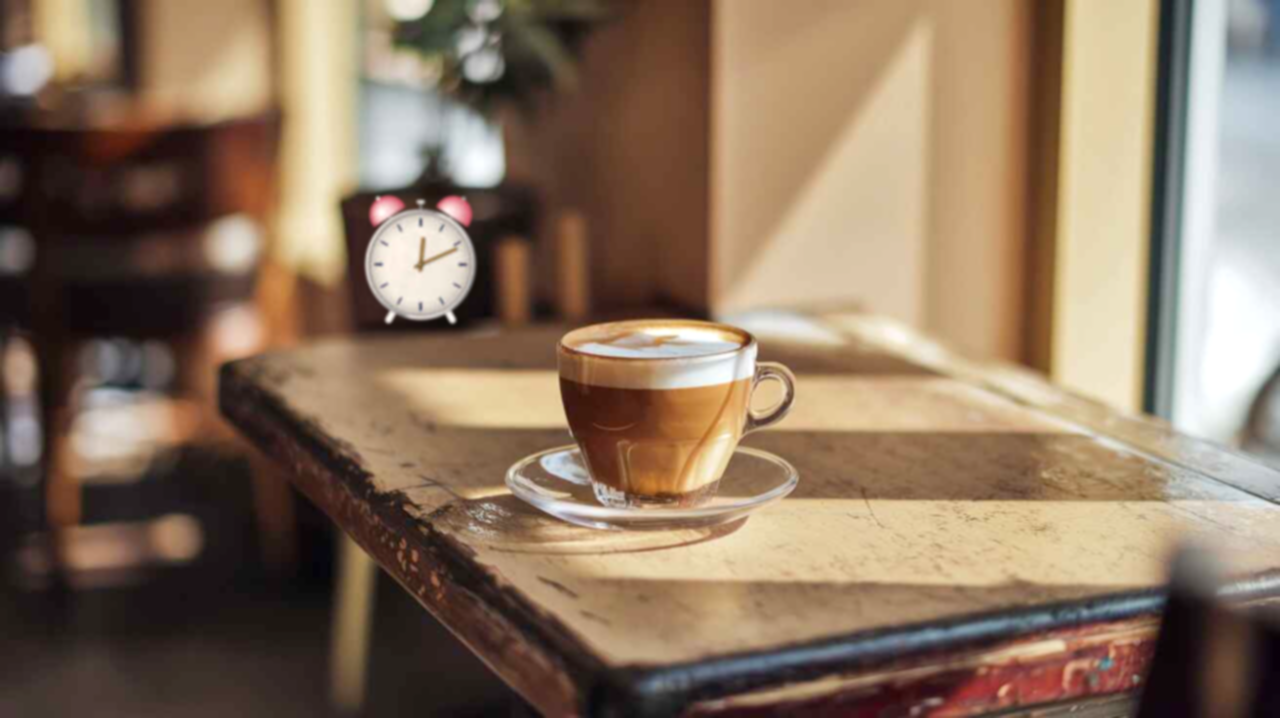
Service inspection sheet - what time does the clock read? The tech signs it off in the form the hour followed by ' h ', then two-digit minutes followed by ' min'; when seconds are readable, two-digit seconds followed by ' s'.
12 h 11 min
